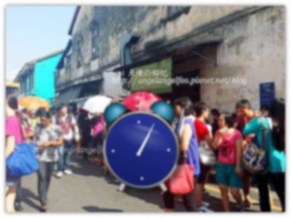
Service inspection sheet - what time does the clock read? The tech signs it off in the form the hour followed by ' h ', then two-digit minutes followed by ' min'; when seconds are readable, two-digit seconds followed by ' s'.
1 h 05 min
